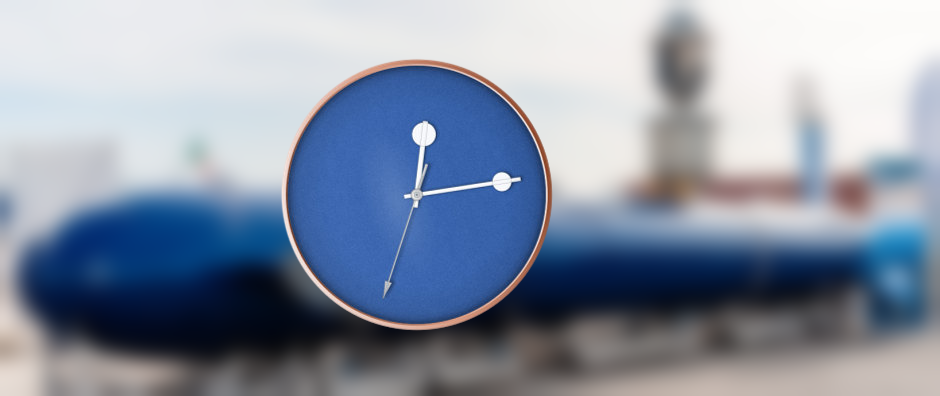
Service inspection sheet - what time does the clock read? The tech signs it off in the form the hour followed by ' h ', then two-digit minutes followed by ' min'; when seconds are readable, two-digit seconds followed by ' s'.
12 h 13 min 33 s
